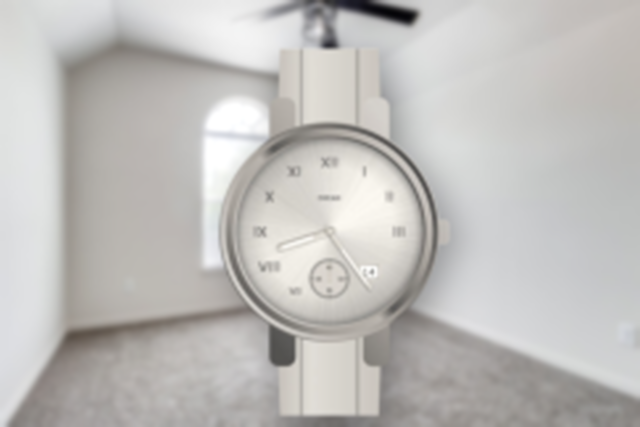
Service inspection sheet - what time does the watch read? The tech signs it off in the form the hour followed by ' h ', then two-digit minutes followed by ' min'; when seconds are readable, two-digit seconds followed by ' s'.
8 h 24 min
